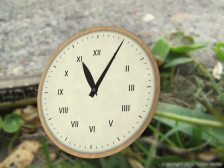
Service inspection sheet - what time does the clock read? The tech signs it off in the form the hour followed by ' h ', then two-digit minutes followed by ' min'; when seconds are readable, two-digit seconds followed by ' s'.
11 h 05 min
